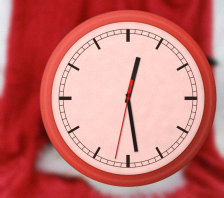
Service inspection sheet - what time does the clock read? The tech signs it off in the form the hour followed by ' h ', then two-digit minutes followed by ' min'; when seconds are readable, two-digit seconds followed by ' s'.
12 h 28 min 32 s
